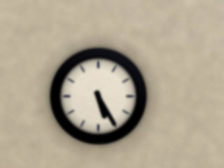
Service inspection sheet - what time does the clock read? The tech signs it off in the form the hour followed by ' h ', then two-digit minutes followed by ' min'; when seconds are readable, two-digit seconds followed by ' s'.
5 h 25 min
